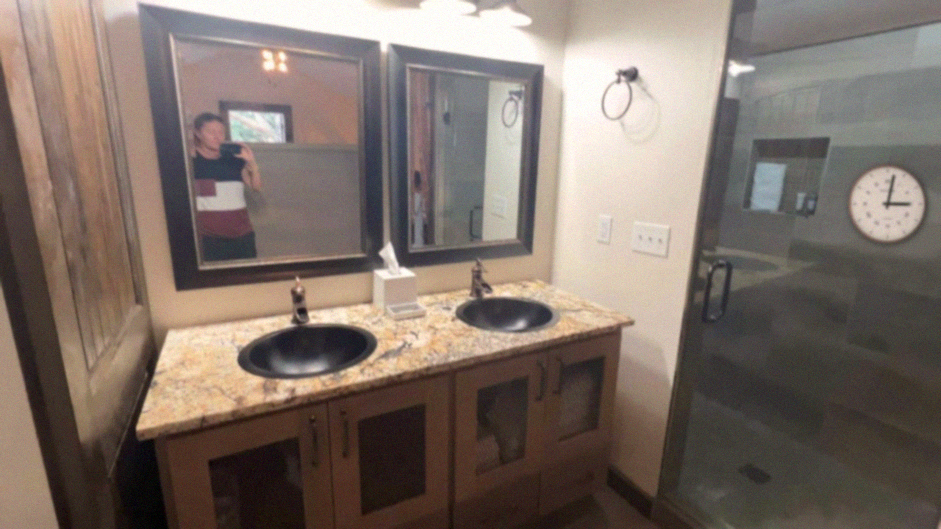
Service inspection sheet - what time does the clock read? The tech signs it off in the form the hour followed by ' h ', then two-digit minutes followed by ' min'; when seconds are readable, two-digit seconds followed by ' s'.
3 h 02 min
